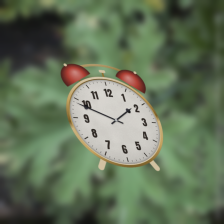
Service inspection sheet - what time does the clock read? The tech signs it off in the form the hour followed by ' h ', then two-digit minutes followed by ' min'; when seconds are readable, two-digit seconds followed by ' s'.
1 h 49 min
